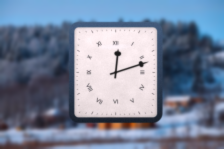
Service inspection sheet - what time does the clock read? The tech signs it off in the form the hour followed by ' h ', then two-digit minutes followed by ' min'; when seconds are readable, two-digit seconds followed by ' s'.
12 h 12 min
